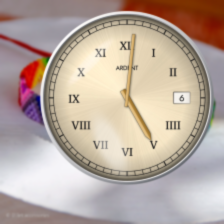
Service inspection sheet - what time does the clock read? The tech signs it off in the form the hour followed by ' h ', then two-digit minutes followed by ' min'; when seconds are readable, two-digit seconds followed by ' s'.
5 h 01 min
